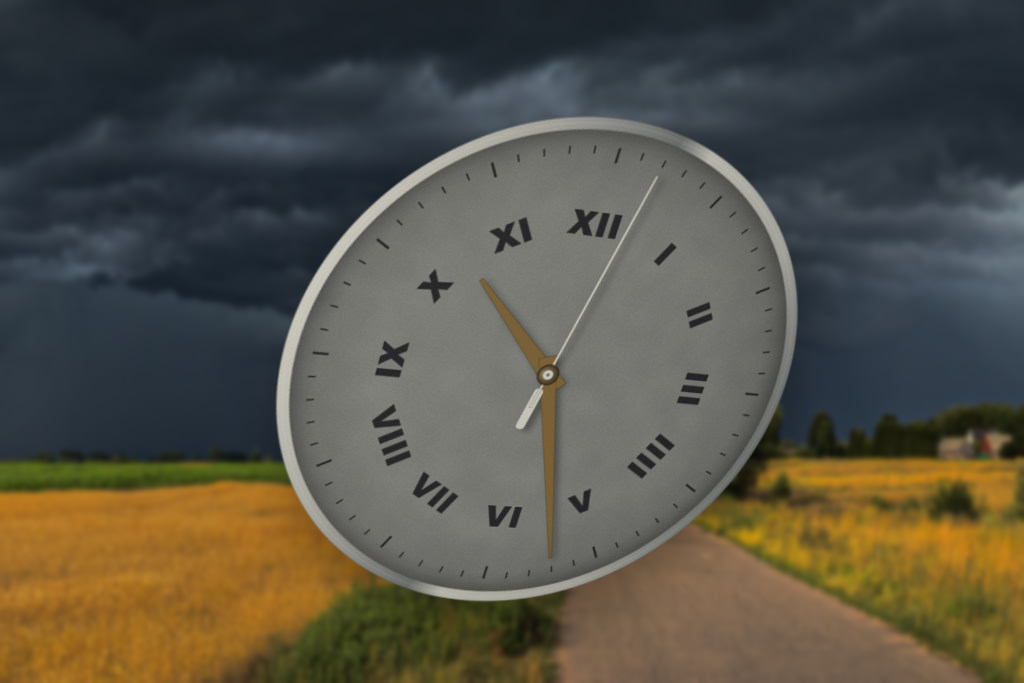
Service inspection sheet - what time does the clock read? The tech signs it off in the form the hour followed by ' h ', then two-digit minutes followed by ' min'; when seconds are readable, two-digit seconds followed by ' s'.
10 h 27 min 02 s
